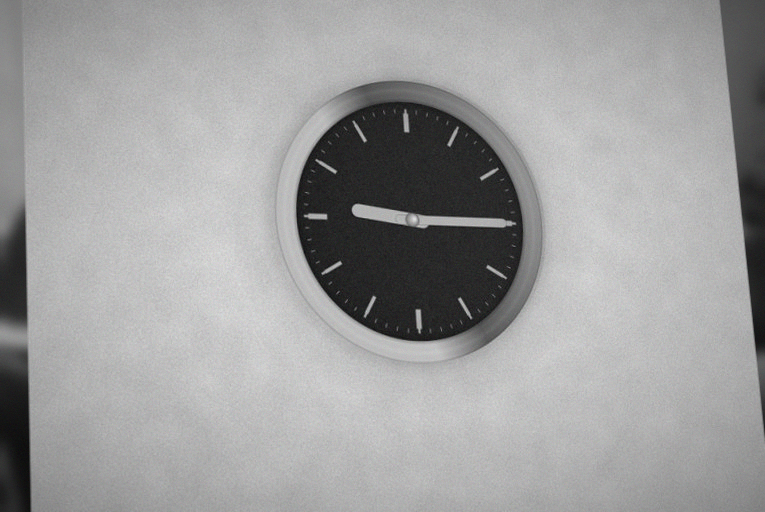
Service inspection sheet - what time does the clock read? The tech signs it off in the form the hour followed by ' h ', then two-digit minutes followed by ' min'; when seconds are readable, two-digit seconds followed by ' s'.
9 h 15 min
